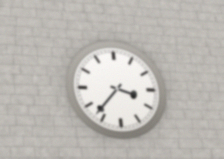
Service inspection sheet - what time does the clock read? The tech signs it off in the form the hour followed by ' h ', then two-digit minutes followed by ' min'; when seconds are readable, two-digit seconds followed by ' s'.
3 h 37 min
